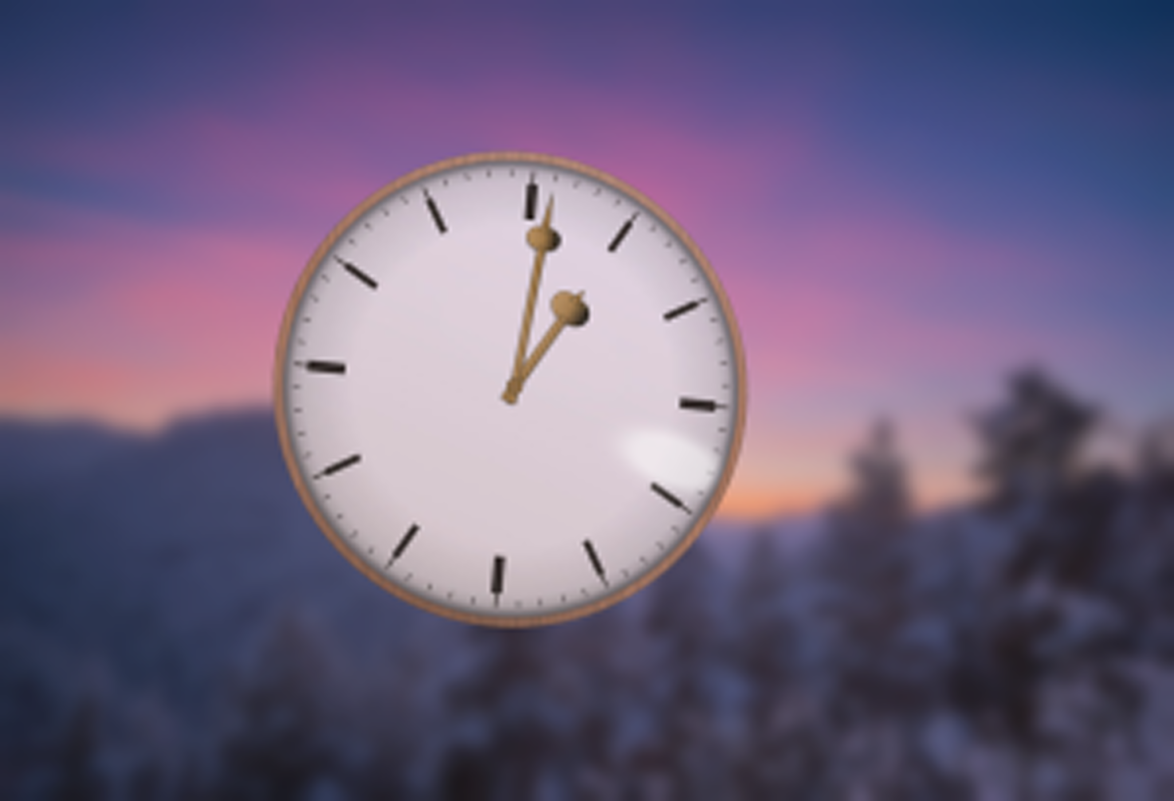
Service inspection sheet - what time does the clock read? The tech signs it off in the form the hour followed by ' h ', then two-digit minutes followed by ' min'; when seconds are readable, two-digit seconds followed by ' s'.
1 h 01 min
